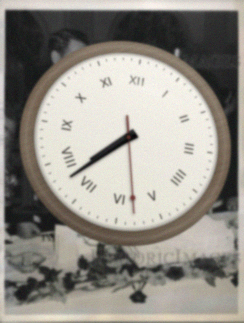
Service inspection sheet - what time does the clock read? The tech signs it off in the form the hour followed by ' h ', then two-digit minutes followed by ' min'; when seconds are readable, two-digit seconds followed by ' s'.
7 h 37 min 28 s
